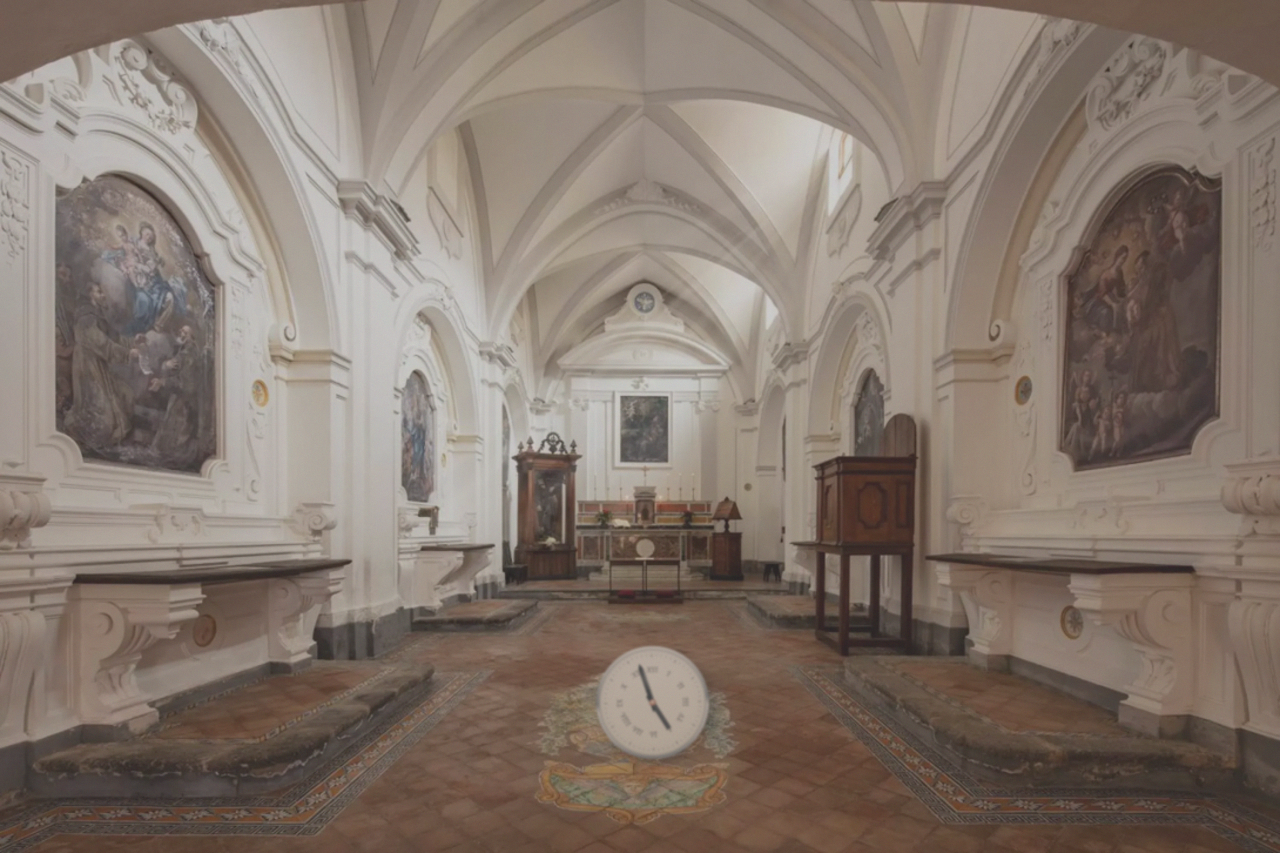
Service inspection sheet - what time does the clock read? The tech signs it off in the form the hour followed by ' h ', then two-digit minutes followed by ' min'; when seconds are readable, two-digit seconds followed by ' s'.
4 h 57 min
